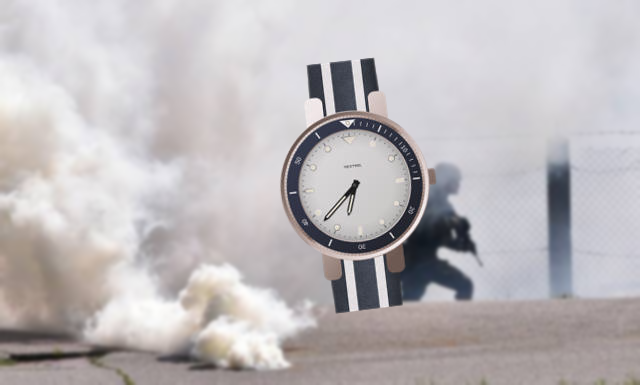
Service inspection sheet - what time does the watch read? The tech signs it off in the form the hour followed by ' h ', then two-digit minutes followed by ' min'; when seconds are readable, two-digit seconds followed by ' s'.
6 h 38 min
